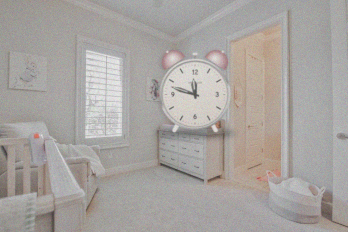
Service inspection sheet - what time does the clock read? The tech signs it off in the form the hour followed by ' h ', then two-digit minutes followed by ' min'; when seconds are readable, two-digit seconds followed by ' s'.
11 h 48 min
